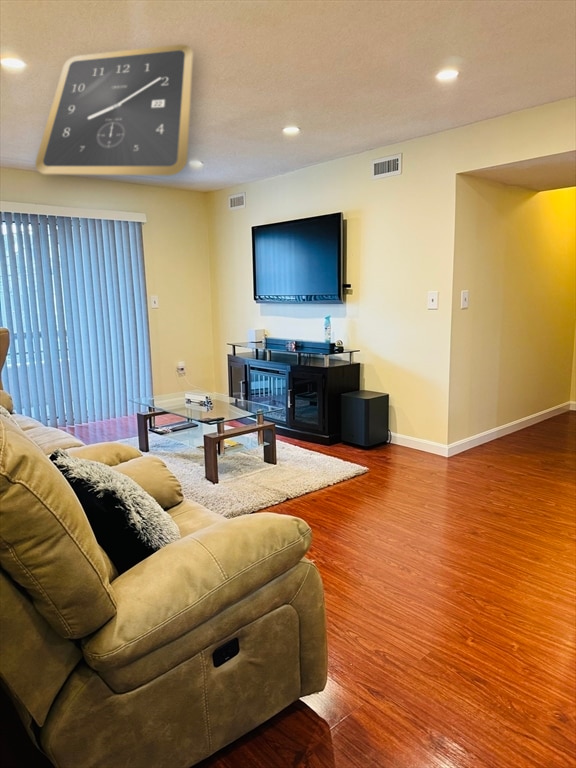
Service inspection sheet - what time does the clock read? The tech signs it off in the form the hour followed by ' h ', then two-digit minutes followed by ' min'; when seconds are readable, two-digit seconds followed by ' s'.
8 h 09 min
